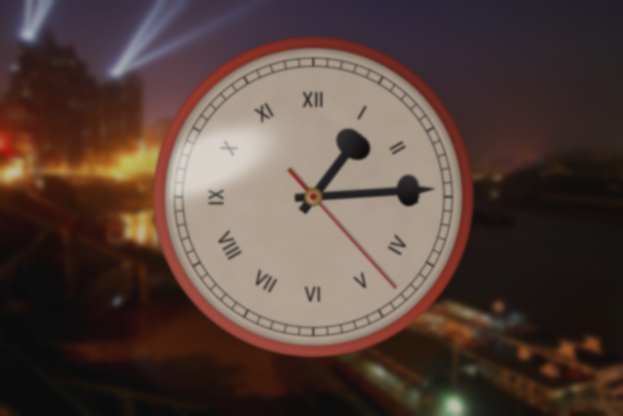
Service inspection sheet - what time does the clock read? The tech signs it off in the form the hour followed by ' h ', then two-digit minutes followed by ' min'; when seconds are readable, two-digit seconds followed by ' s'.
1 h 14 min 23 s
